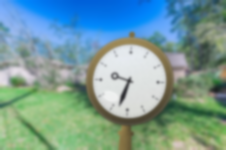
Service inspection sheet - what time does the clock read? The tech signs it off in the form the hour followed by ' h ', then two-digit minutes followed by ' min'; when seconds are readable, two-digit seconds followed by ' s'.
9 h 33 min
